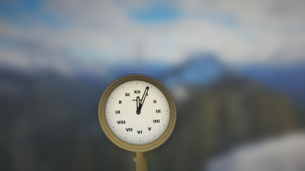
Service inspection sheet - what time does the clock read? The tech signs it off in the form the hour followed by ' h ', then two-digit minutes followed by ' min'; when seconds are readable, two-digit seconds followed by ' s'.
12 h 04 min
